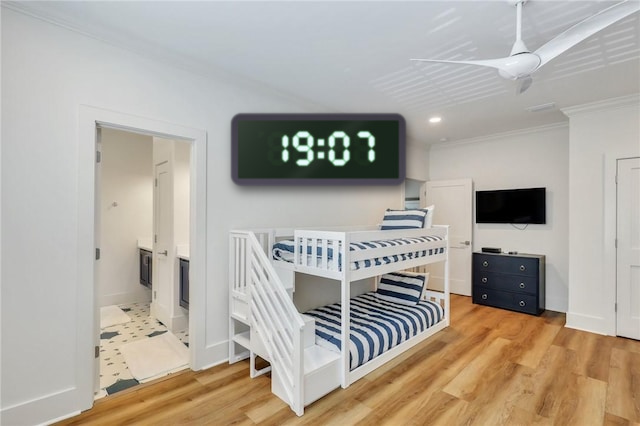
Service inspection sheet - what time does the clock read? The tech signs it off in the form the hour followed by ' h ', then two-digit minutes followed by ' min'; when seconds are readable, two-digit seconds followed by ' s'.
19 h 07 min
